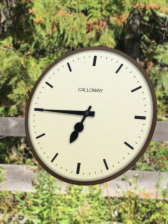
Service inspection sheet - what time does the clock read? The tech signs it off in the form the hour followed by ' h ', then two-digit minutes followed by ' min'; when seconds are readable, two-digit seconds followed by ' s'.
6 h 45 min
